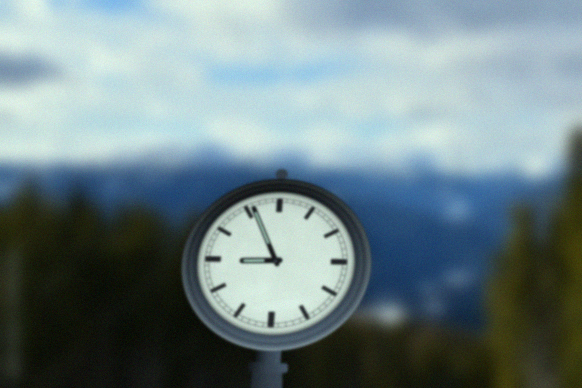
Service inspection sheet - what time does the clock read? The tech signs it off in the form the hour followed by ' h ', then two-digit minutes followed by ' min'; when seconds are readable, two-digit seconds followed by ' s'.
8 h 56 min
